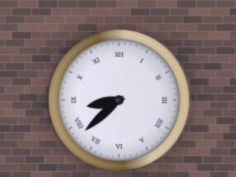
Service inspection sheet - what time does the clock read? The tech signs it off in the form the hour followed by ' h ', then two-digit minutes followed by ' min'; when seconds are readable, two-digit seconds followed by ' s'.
8 h 38 min
